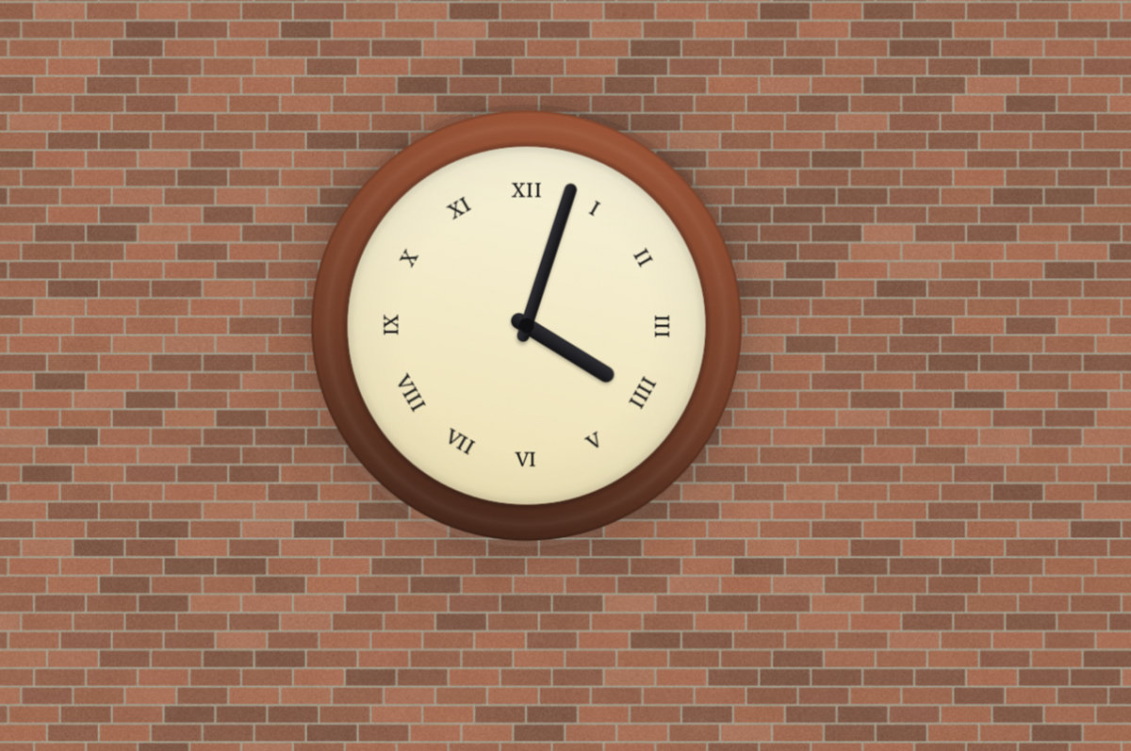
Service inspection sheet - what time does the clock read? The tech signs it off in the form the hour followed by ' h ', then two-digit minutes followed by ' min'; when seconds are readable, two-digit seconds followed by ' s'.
4 h 03 min
